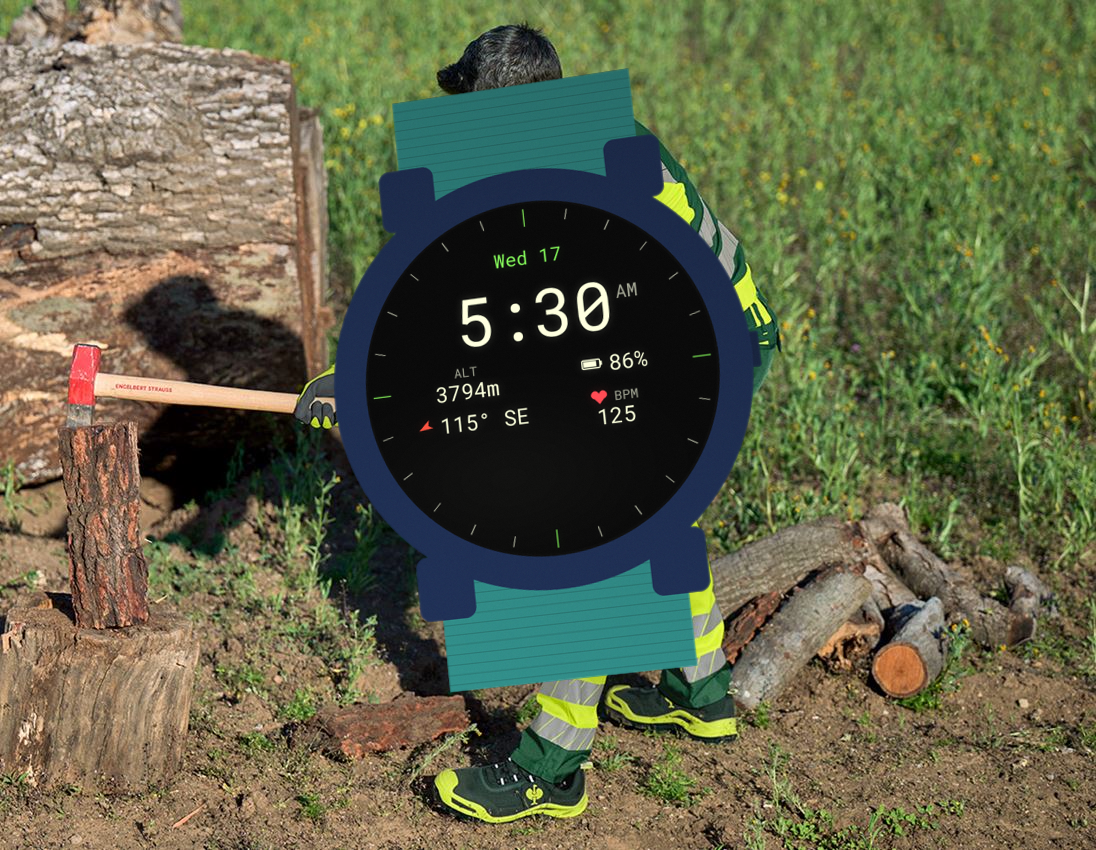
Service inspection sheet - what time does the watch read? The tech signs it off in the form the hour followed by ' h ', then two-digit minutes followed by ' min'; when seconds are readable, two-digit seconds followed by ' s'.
5 h 30 min
